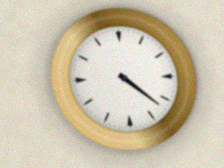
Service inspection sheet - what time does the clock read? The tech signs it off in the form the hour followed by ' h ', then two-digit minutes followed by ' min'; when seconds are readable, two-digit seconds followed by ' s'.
4 h 22 min
